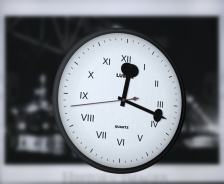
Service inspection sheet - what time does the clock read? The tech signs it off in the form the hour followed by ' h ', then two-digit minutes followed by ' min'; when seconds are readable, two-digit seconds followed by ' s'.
12 h 17 min 43 s
